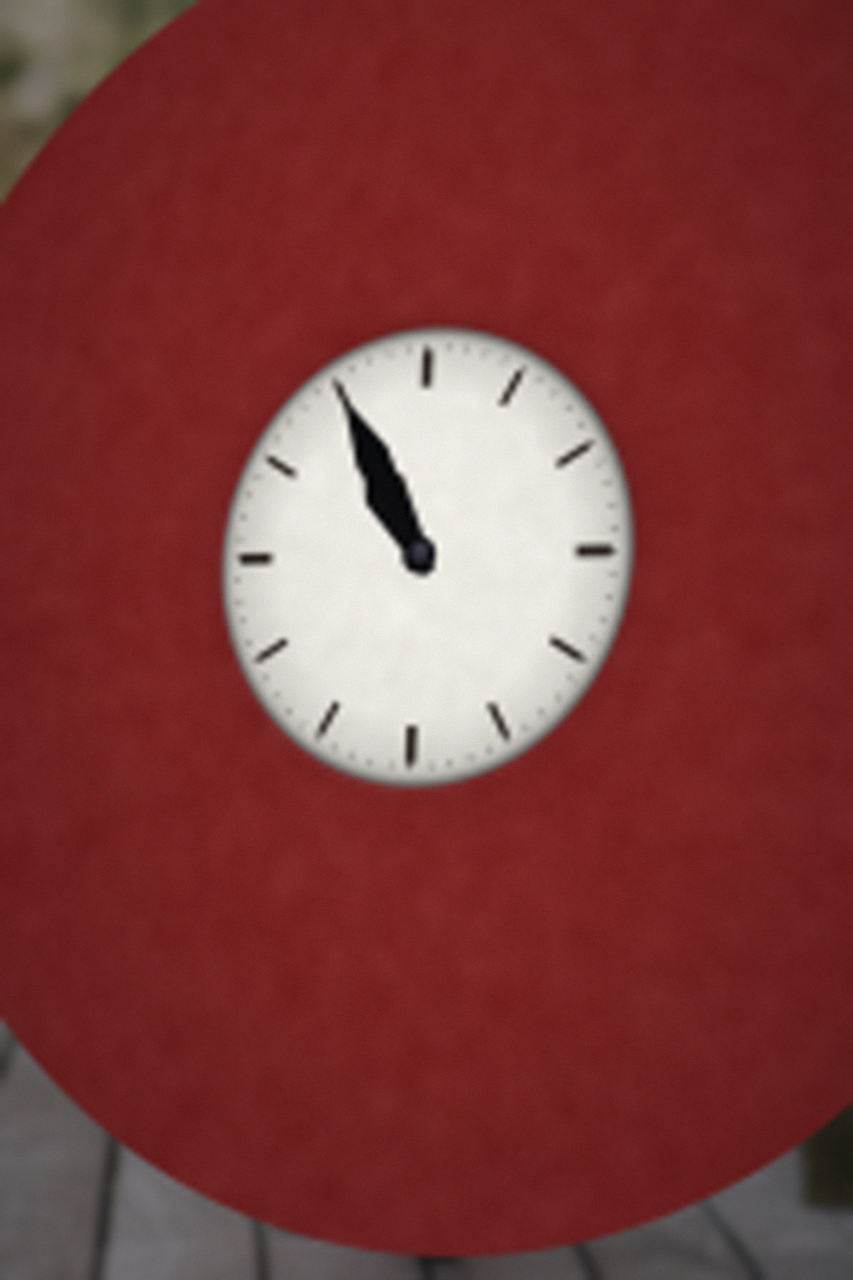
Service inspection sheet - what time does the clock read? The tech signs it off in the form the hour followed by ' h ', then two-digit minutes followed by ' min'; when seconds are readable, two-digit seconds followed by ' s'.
10 h 55 min
